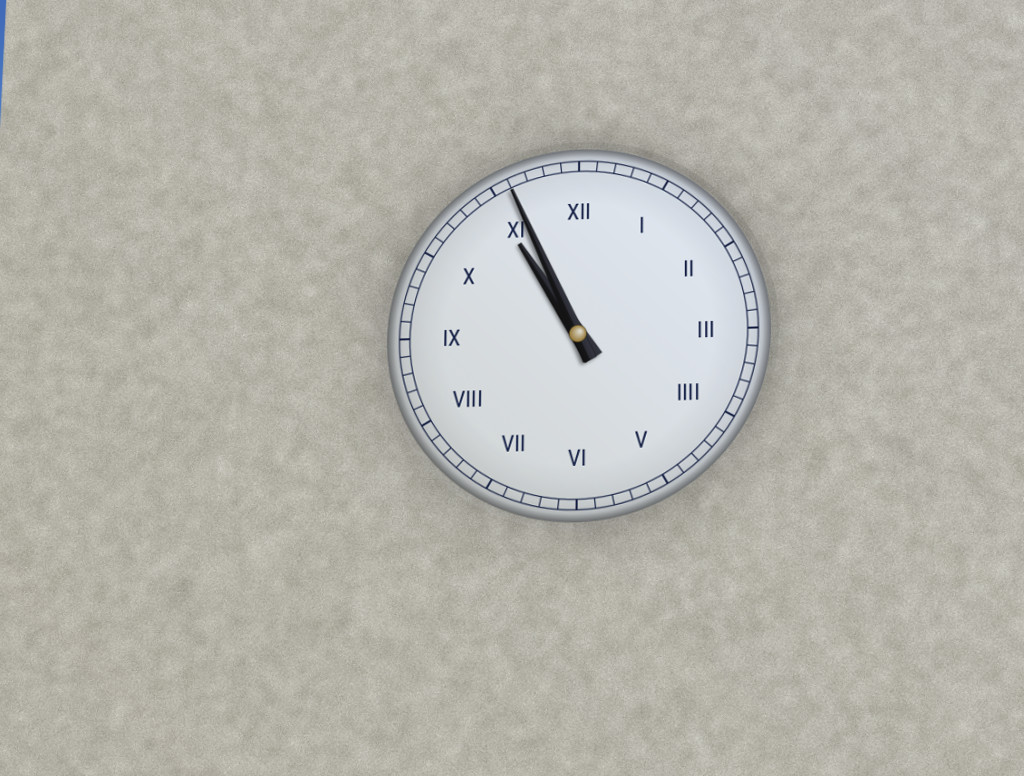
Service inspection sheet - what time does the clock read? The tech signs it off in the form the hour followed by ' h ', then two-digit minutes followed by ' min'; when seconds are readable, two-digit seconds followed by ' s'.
10 h 56 min
